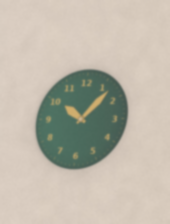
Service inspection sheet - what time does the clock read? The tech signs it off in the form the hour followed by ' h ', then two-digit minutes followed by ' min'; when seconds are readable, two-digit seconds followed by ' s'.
10 h 07 min
